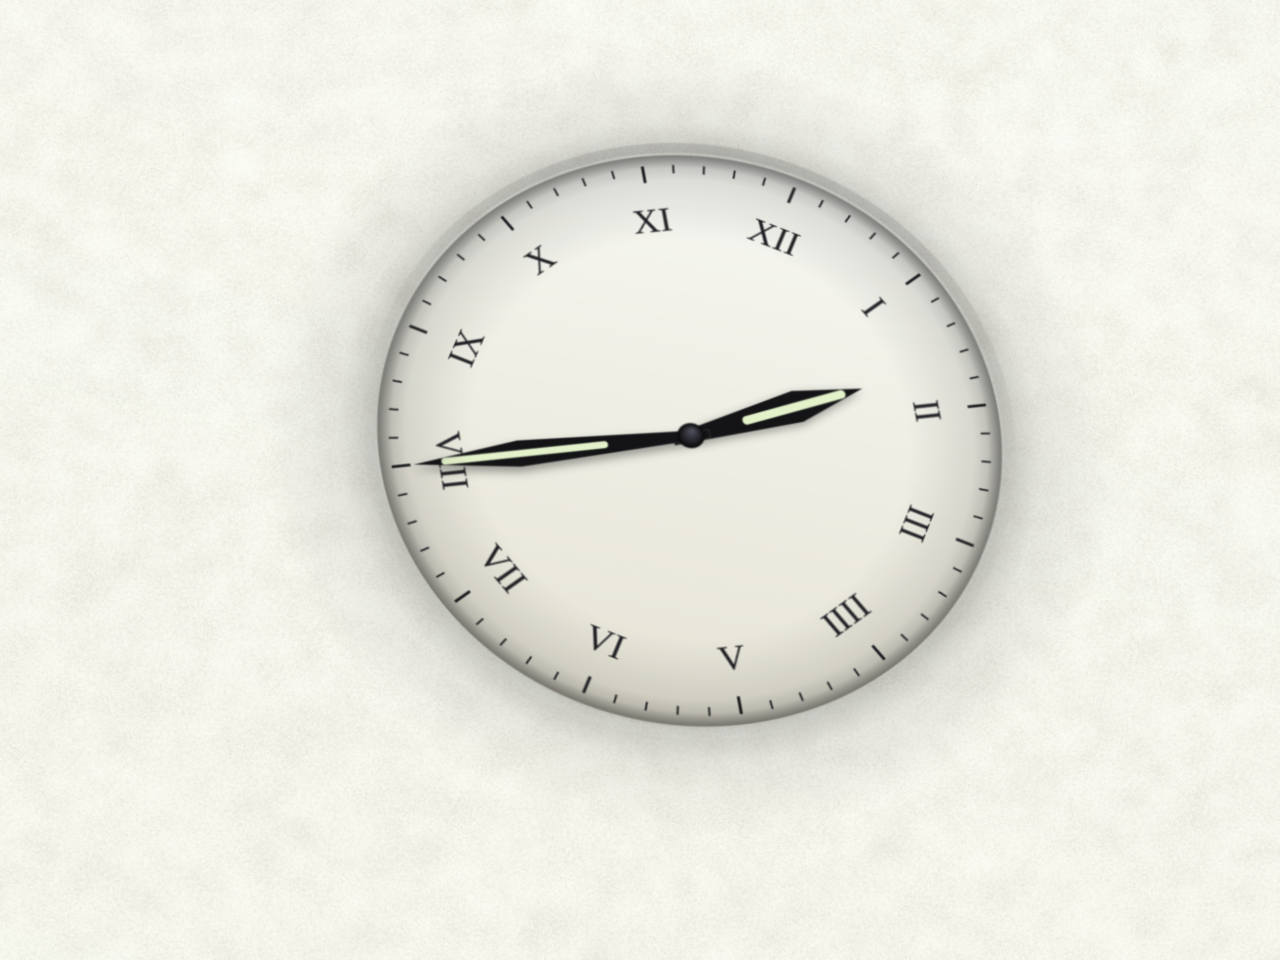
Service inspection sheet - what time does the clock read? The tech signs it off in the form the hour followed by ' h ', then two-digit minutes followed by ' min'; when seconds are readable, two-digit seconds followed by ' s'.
1 h 40 min
